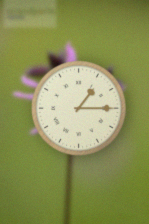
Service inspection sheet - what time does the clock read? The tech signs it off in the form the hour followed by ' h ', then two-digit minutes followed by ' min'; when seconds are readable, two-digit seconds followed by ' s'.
1 h 15 min
